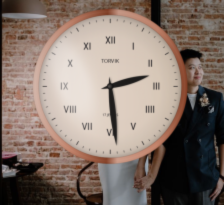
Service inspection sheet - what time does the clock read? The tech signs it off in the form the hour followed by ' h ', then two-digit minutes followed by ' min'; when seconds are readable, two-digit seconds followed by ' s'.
2 h 29 min
